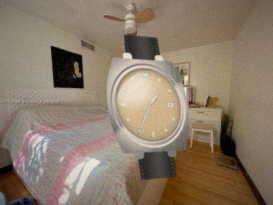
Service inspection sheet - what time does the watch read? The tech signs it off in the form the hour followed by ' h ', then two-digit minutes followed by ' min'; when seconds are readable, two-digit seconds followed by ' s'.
1 h 35 min
